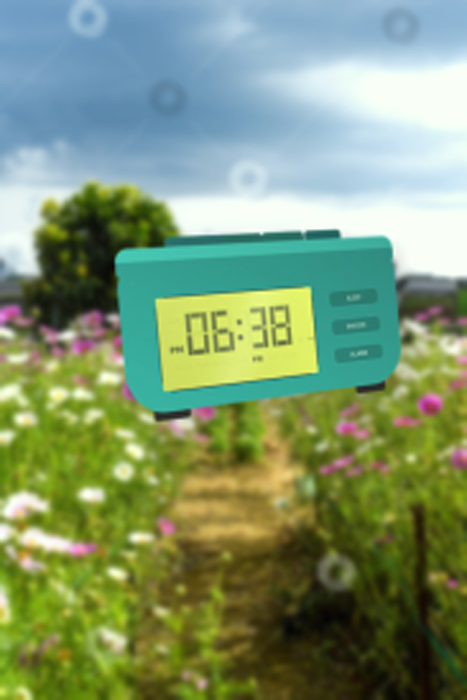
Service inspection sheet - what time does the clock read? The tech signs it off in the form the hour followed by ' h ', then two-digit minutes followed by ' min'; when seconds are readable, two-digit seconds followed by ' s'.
6 h 38 min
